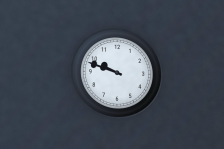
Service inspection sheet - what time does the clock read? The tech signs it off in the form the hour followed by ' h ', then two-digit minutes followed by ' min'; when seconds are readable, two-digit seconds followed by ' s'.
9 h 48 min
